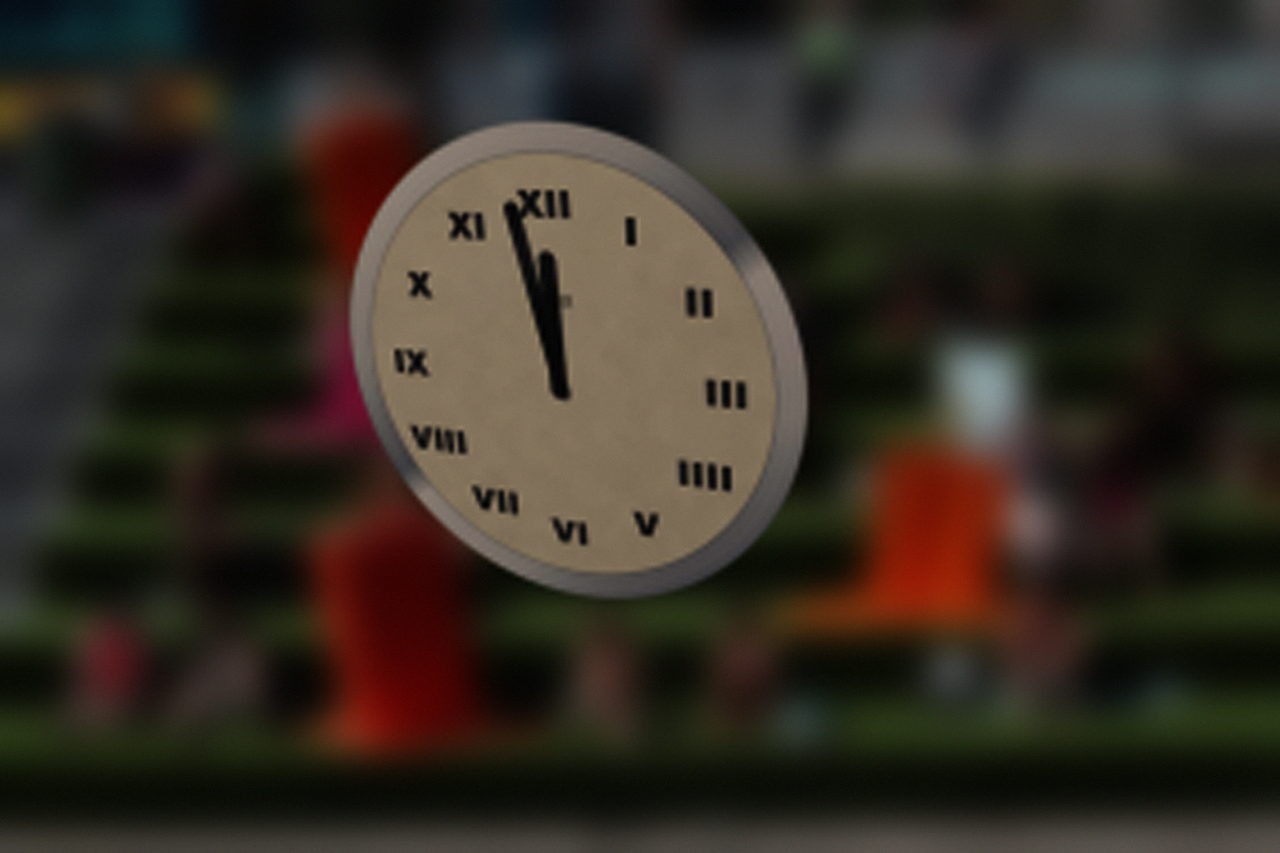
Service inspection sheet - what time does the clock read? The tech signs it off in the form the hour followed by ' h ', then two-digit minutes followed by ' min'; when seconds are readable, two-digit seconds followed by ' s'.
11 h 58 min
